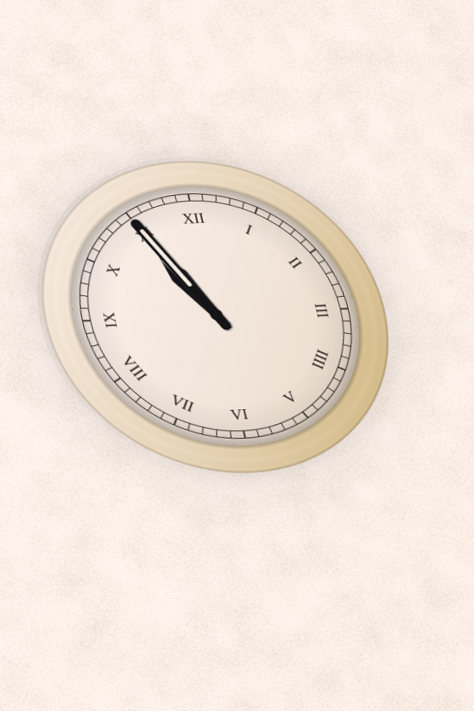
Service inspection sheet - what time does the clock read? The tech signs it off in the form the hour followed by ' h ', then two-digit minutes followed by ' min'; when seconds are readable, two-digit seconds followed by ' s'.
10 h 55 min
